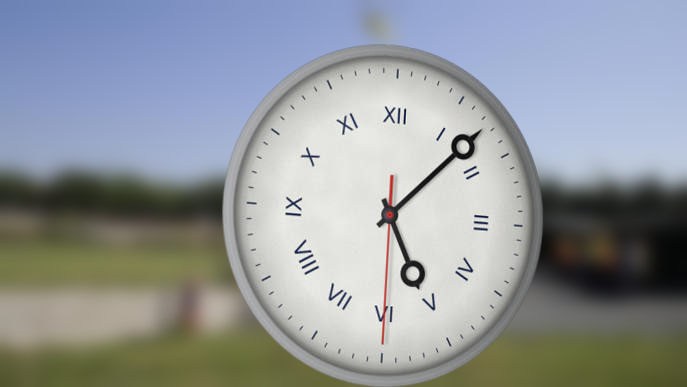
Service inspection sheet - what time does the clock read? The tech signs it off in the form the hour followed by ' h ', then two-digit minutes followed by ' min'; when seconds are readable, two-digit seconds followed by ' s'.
5 h 07 min 30 s
